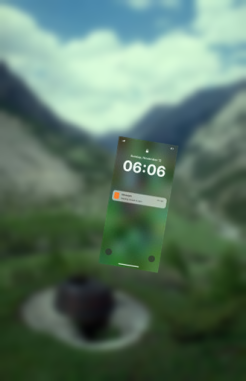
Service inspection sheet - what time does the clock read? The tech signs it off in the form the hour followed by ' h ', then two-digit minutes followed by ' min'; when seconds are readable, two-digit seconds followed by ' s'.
6 h 06 min
